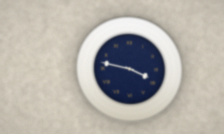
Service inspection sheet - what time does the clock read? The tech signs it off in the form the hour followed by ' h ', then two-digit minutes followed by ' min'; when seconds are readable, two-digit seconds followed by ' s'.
3 h 47 min
